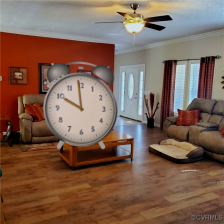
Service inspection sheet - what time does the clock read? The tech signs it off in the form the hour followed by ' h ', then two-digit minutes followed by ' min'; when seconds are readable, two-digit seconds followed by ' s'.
9 h 59 min
